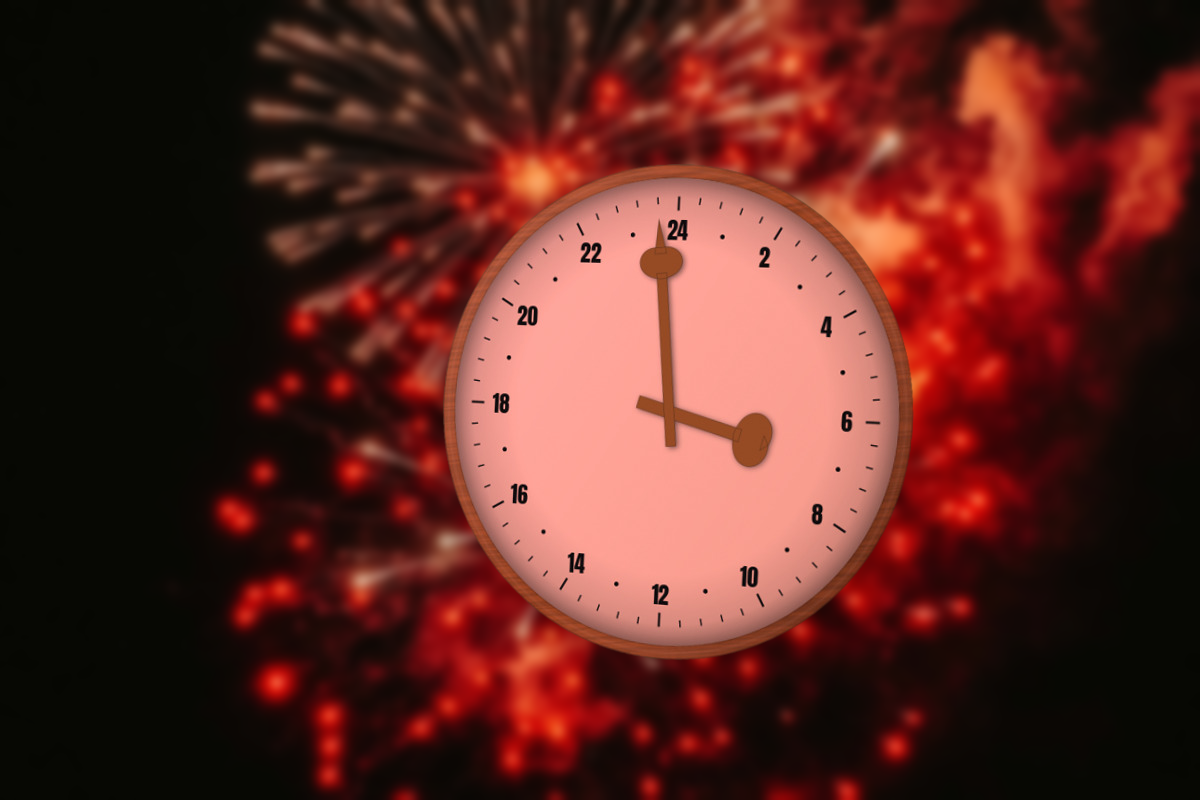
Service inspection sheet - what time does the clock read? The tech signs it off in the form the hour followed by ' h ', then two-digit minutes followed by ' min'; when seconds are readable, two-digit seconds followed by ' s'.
6 h 59 min
